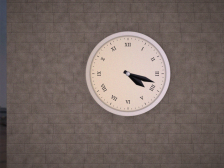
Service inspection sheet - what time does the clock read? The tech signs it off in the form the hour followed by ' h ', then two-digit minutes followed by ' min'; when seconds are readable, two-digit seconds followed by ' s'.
4 h 18 min
